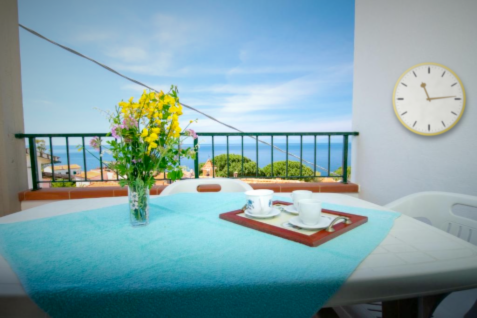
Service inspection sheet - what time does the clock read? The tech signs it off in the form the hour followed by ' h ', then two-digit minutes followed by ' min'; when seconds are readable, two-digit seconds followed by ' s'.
11 h 14 min
